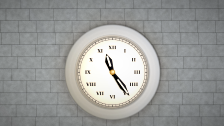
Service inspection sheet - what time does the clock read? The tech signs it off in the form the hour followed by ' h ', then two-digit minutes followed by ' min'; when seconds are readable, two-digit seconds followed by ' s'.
11 h 24 min
